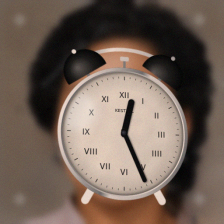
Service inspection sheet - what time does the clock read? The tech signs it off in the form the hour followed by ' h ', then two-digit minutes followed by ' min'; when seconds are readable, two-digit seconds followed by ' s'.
12 h 26 min
